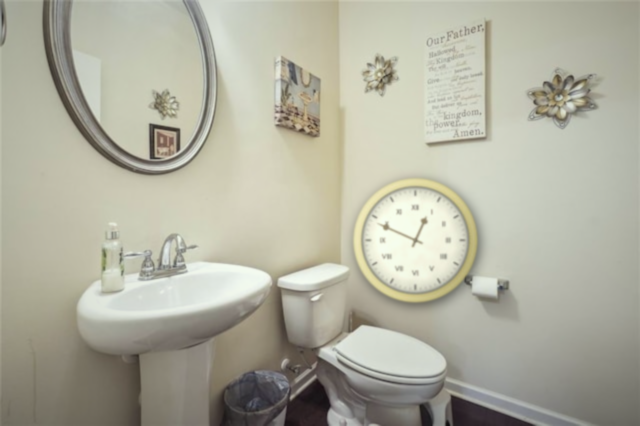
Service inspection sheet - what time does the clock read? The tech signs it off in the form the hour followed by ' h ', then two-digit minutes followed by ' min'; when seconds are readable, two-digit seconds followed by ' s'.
12 h 49 min
